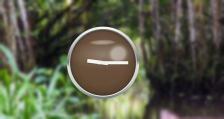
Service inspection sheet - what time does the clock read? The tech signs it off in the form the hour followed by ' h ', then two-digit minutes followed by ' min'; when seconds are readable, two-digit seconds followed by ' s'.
9 h 15 min
